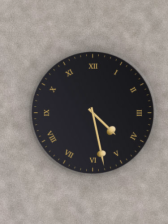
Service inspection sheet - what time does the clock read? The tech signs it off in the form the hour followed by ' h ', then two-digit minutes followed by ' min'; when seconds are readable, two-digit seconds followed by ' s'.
4 h 28 min
